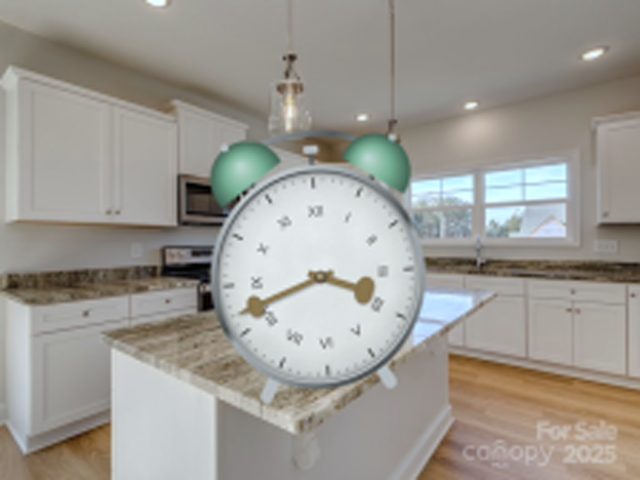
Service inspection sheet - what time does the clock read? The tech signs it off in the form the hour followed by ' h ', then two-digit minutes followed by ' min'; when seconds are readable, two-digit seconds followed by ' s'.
3 h 42 min
